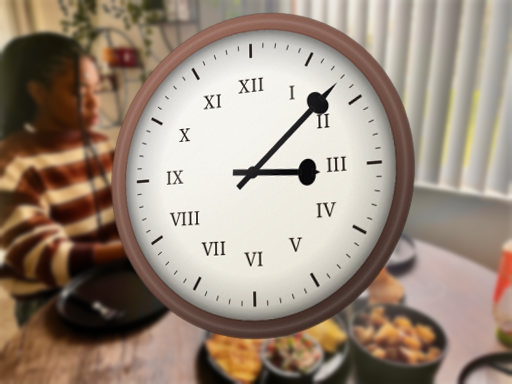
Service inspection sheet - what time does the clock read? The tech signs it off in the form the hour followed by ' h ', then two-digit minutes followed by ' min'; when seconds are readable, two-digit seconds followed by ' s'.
3 h 08 min
